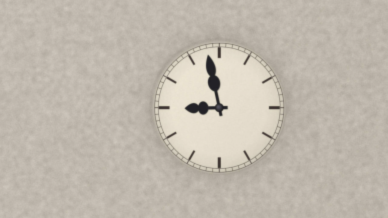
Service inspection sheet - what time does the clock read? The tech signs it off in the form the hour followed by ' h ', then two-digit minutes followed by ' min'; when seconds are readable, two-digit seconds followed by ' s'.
8 h 58 min
